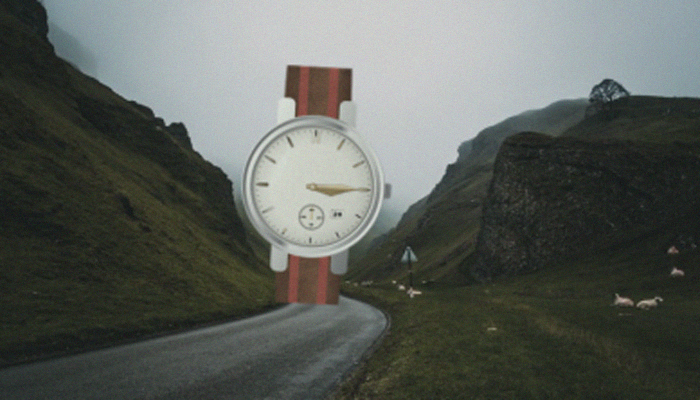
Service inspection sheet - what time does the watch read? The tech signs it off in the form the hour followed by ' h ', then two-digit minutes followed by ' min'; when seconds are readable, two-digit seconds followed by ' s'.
3 h 15 min
